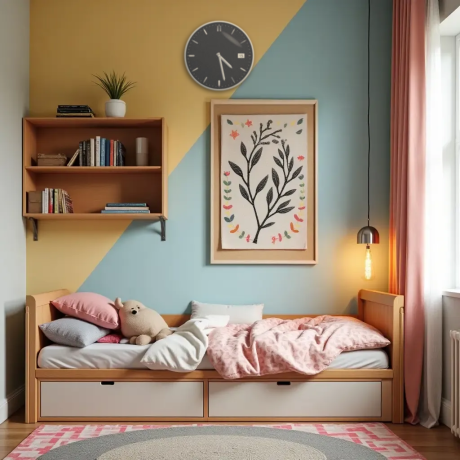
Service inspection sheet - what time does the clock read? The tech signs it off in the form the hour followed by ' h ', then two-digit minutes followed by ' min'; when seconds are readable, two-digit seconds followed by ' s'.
4 h 28 min
